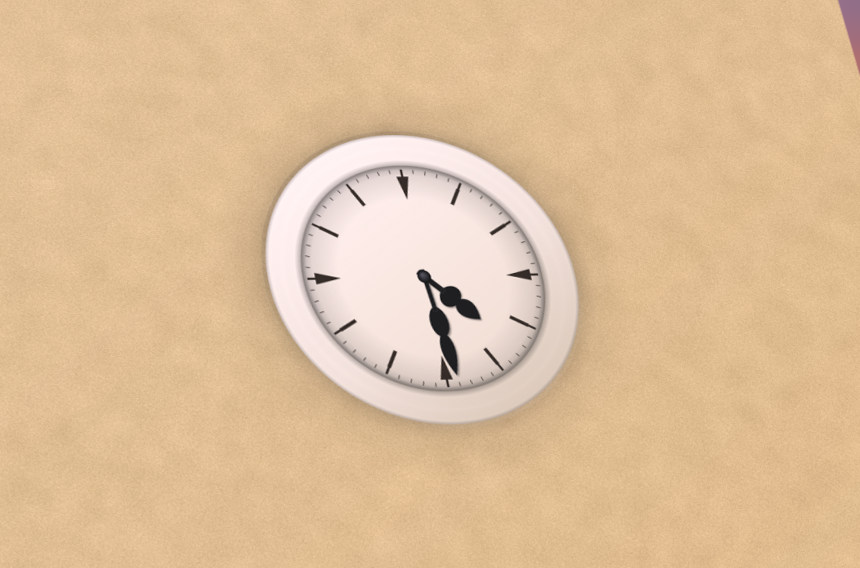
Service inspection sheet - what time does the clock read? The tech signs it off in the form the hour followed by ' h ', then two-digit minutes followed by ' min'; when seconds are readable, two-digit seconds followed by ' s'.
4 h 29 min
